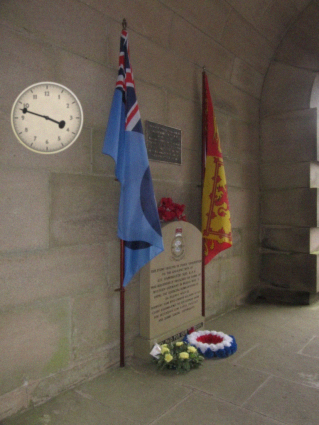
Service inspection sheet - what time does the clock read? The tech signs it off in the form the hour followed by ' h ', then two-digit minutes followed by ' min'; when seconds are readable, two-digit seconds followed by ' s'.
3 h 48 min
